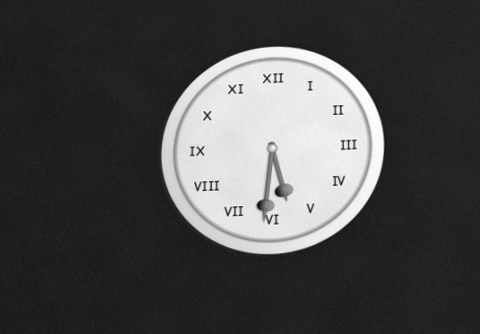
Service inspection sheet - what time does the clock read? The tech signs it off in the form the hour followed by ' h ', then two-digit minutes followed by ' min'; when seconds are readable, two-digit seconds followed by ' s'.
5 h 31 min
